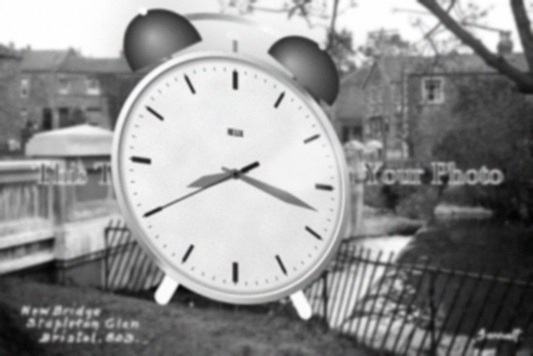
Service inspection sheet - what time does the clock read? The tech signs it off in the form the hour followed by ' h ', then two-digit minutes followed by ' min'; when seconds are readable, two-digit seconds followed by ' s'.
8 h 17 min 40 s
